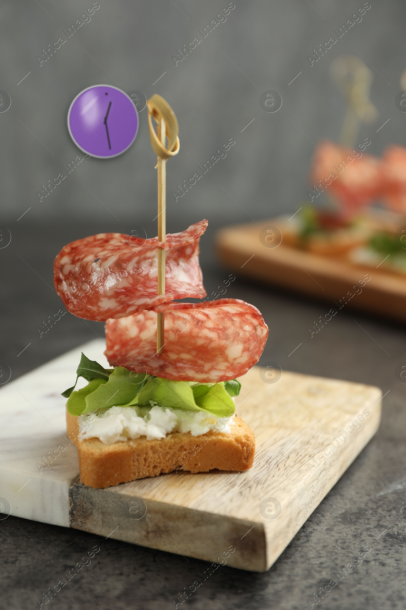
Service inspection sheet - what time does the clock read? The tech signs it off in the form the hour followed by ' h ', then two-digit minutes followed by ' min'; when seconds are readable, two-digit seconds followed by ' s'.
12 h 28 min
